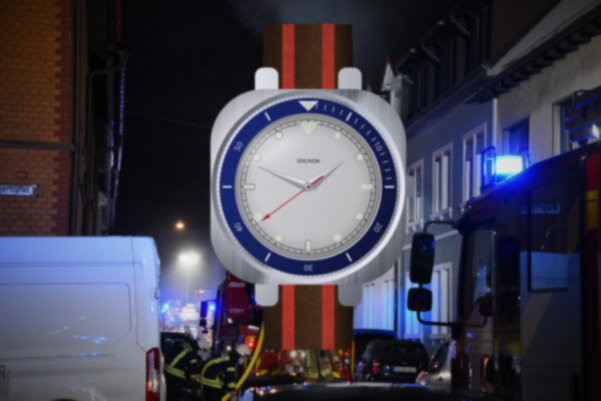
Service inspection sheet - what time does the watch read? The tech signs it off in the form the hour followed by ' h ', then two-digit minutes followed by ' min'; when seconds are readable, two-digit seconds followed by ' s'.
1 h 48 min 39 s
